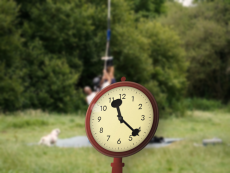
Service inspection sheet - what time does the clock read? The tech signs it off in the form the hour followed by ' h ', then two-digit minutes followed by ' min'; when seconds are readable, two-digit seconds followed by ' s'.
11 h 22 min
